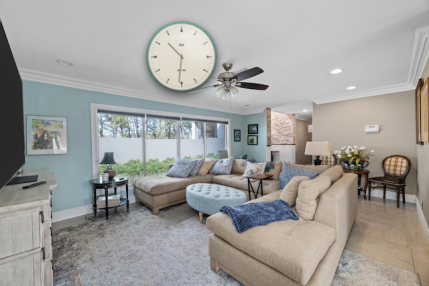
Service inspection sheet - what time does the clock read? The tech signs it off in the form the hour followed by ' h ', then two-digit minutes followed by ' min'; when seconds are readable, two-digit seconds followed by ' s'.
10 h 31 min
